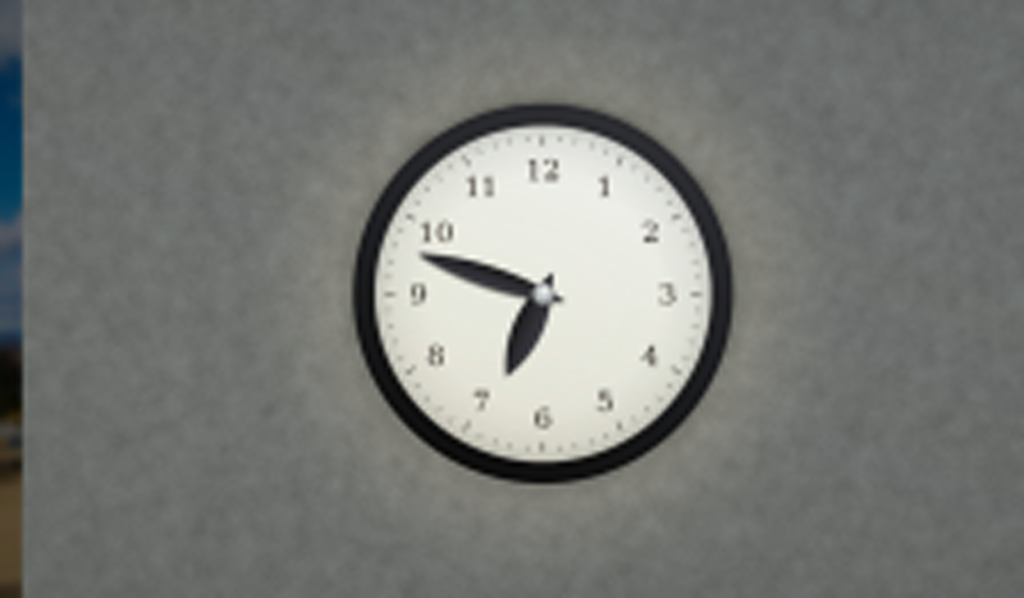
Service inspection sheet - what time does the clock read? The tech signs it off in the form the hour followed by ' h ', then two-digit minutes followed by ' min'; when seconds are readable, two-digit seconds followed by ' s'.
6 h 48 min
